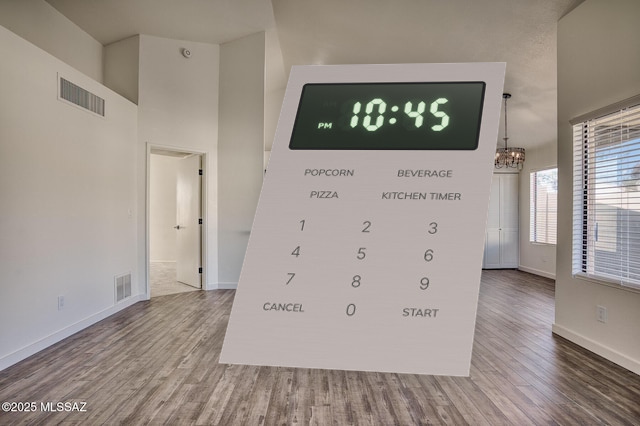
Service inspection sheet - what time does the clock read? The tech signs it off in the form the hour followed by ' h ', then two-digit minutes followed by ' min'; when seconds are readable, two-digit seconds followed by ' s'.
10 h 45 min
